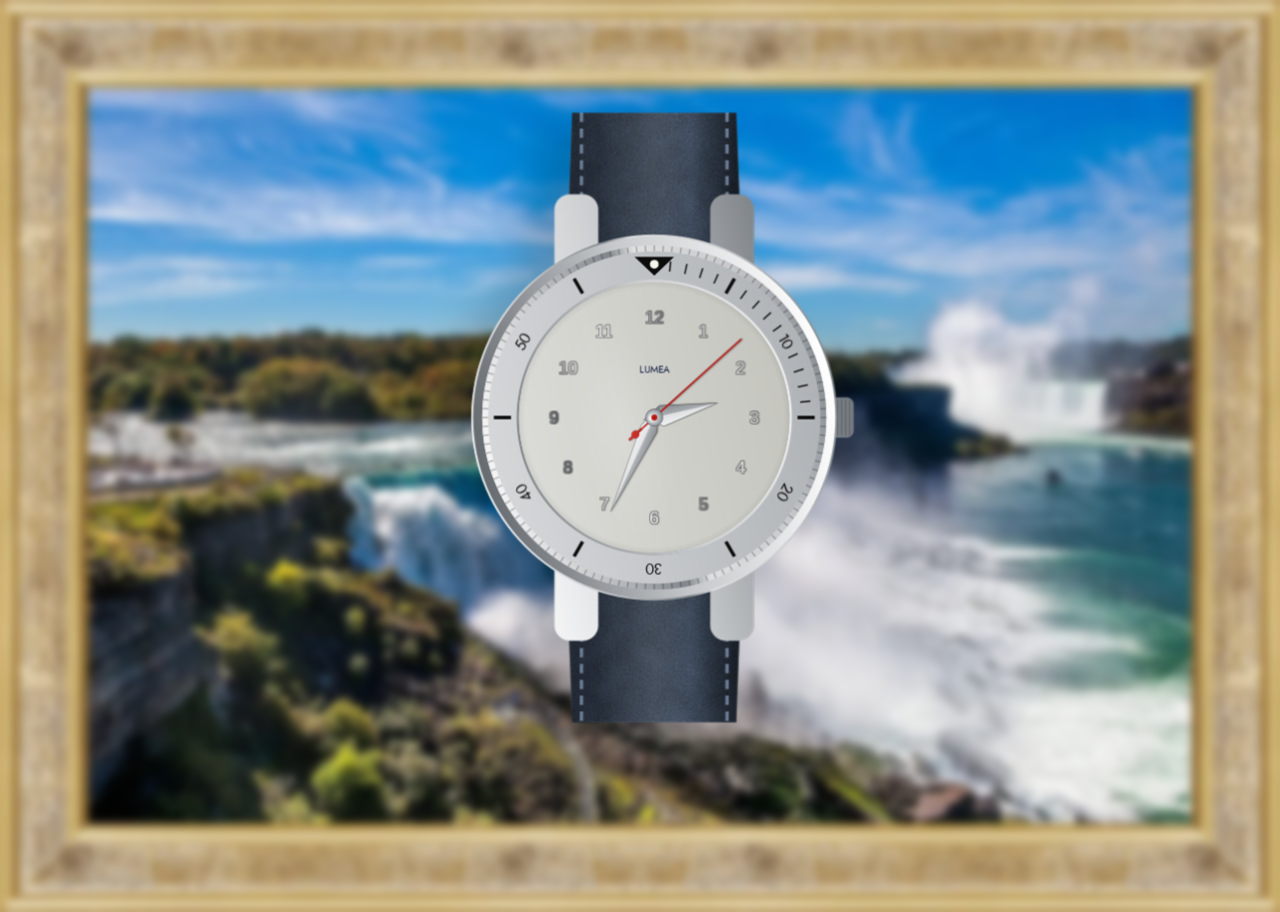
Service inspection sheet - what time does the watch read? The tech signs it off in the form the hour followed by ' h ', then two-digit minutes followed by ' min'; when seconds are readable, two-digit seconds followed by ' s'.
2 h 34 min 08 s
